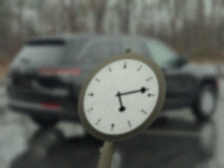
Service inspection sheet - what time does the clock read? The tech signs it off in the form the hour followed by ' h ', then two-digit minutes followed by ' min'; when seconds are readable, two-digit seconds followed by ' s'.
5 h 13 min
